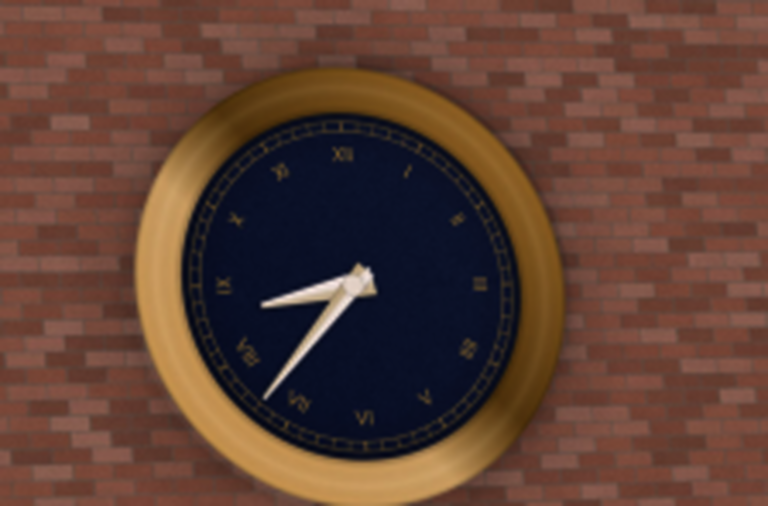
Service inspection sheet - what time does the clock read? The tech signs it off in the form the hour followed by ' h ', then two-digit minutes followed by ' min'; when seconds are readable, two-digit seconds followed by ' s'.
8 h 37 min
